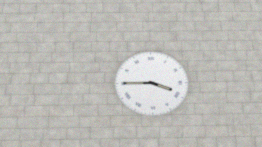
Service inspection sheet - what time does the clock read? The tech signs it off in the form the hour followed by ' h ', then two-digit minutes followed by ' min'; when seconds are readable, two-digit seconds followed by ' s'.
3 h 45 min
